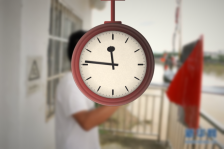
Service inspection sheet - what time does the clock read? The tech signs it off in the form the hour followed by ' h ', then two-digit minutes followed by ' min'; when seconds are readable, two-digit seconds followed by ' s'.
11 h 46 min
